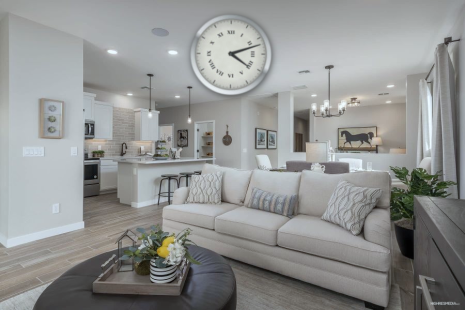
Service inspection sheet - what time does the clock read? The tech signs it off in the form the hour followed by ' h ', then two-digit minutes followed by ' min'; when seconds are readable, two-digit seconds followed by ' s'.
4 h 12 min
